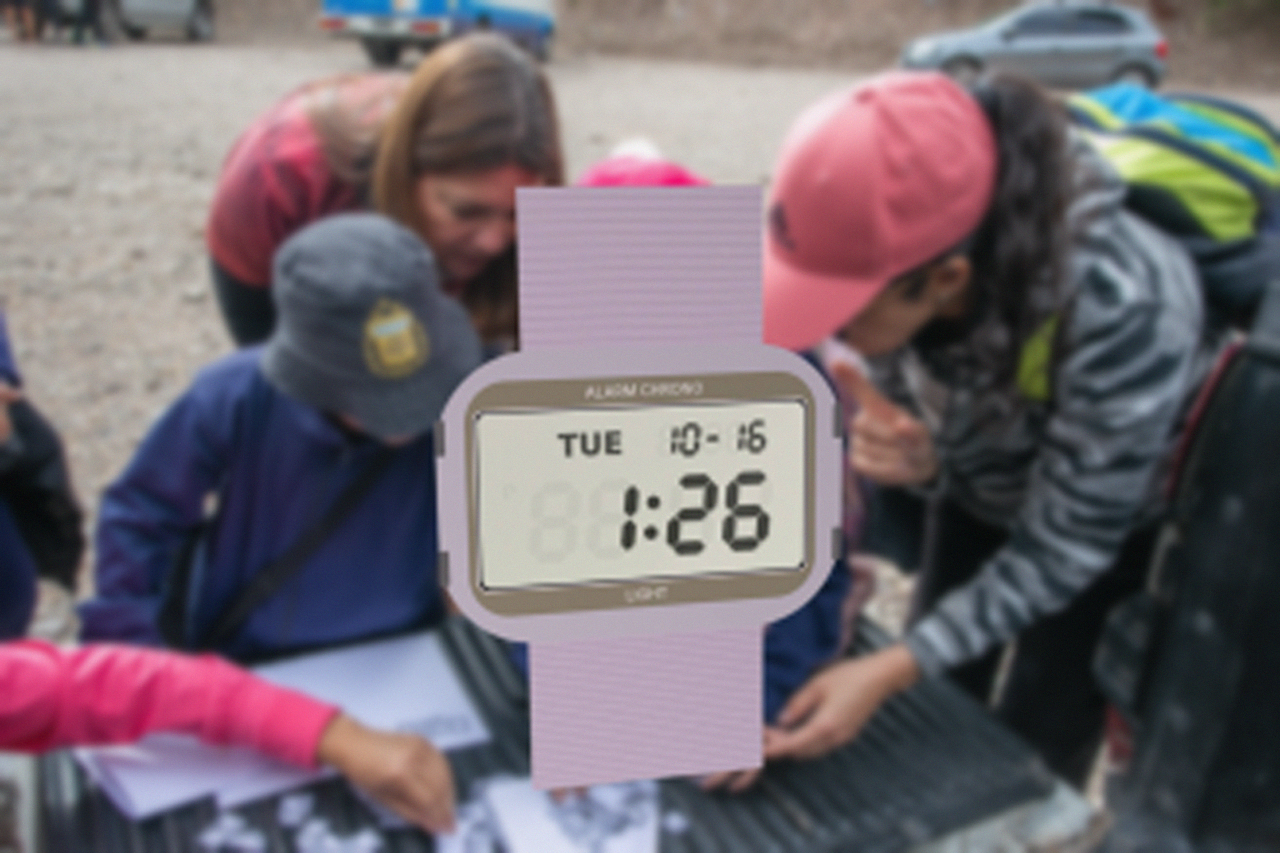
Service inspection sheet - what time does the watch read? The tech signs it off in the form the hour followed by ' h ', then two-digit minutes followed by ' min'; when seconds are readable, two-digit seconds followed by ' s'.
1 h 26 min
